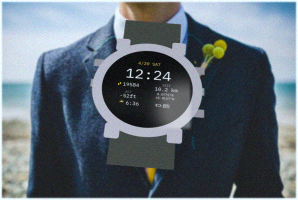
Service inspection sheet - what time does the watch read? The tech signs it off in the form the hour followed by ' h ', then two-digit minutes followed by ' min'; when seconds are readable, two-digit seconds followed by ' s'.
12 h 24 min
